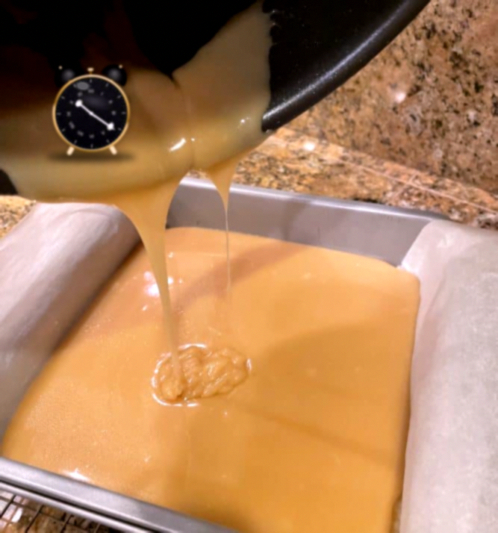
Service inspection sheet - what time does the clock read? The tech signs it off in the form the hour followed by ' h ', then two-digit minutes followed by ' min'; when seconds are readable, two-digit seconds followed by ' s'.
10 h 21 min
